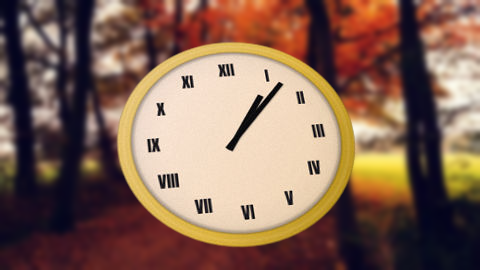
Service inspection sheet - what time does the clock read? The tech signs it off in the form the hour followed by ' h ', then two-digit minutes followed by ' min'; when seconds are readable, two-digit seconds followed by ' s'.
1 h 07 min
